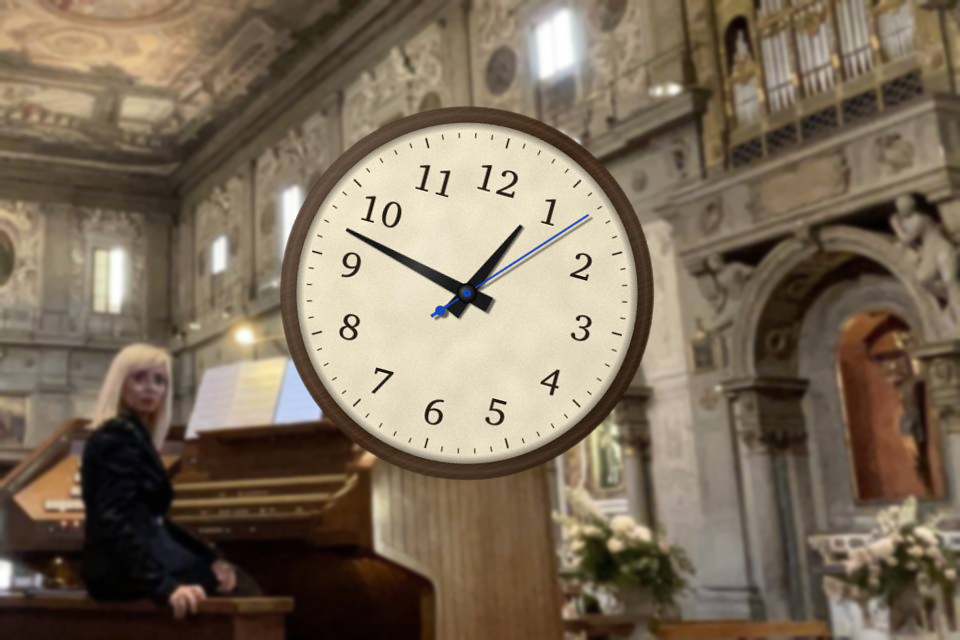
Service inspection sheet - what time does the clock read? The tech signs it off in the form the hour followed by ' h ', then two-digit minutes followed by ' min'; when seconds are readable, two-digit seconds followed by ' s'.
12 h 47 min 07 s
